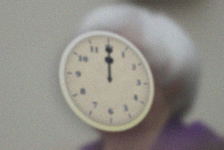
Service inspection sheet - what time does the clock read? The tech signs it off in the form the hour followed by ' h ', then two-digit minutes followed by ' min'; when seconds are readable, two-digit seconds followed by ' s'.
12 h 00 min
